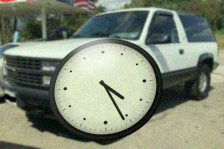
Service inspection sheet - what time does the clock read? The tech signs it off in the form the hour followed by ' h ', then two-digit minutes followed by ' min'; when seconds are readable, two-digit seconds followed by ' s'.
4 h 26 min
